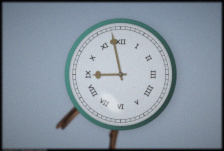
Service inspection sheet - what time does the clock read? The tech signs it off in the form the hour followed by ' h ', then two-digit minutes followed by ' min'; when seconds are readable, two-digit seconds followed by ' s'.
8 h 58 min
